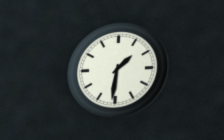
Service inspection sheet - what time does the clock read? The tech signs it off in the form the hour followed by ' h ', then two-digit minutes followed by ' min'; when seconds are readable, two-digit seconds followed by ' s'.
1 h 31 min
